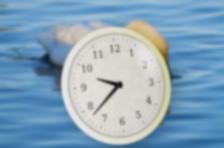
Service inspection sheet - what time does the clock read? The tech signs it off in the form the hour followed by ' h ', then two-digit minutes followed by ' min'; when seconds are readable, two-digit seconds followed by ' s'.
9 h 38 min
